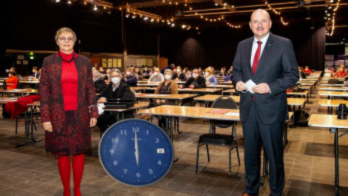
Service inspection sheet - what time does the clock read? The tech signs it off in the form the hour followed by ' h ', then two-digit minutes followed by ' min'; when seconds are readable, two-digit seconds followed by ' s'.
6 h 00 min
